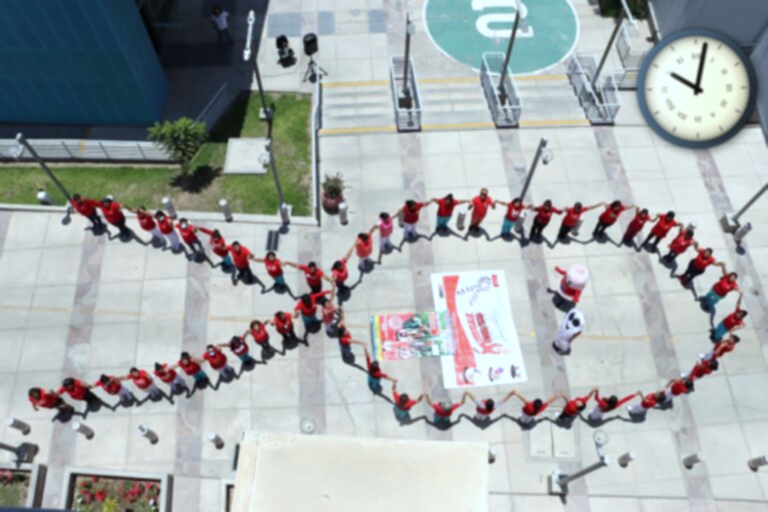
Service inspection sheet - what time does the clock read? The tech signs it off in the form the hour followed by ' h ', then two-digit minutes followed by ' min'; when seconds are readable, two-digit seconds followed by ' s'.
10 h 02 min
